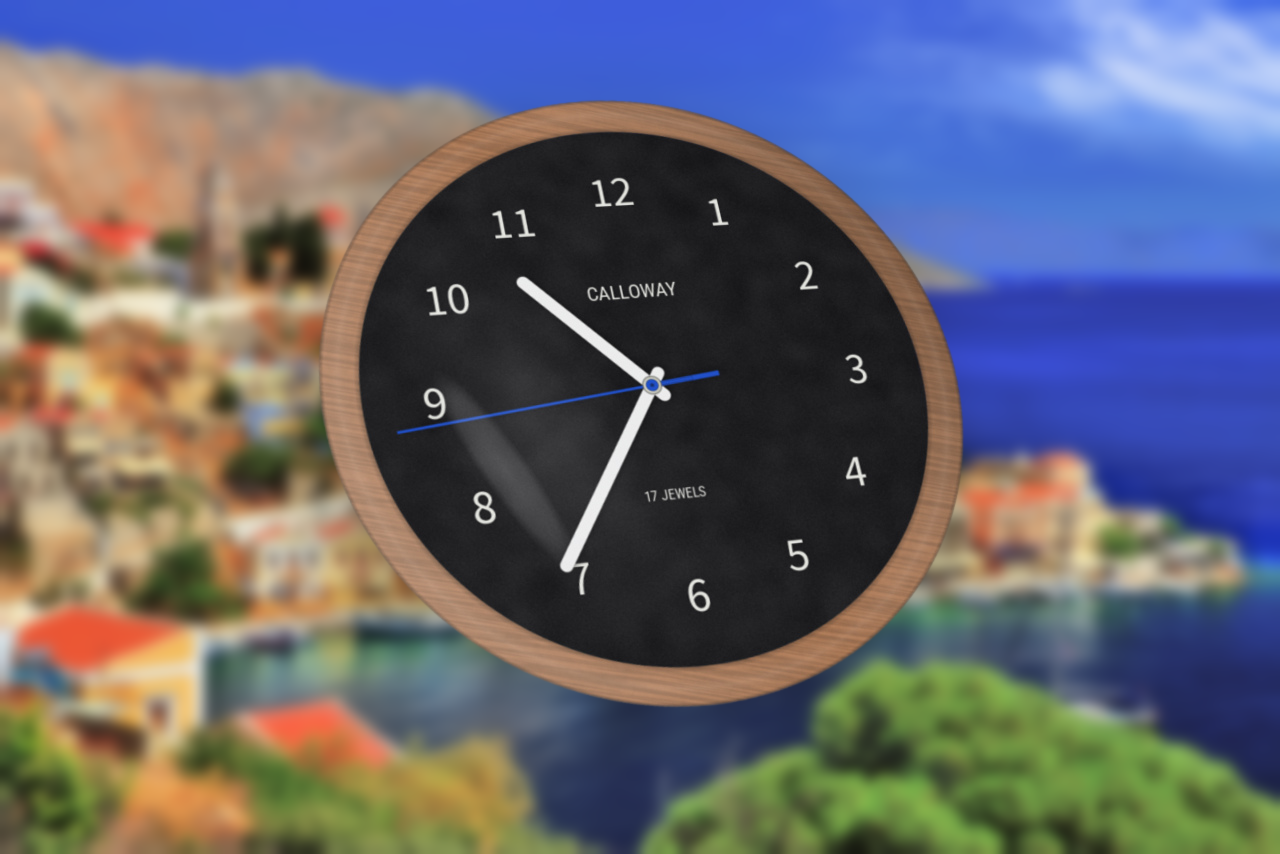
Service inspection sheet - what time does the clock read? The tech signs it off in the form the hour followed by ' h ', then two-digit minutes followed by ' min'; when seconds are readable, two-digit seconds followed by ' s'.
10 h 35 min 44 s
